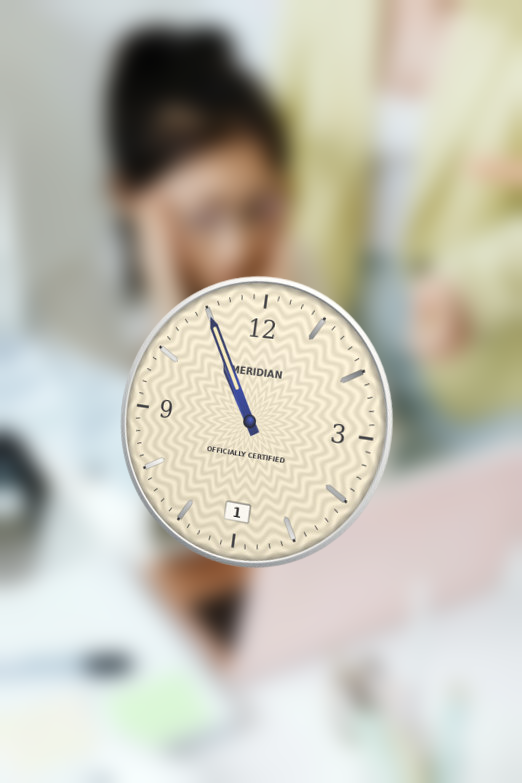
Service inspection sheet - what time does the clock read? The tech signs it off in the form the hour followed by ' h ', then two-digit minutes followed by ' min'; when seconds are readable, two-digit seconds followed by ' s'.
10 h 55 min
